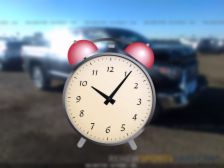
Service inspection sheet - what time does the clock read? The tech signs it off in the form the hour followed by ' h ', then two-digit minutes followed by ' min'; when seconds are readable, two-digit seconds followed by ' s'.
10 h 06 min
